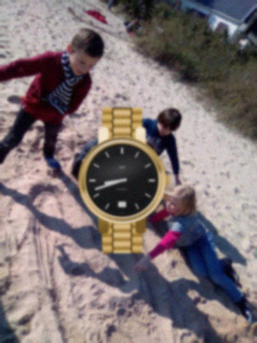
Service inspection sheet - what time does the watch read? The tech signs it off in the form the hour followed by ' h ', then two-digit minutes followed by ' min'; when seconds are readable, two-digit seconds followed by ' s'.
8 h 42 min
